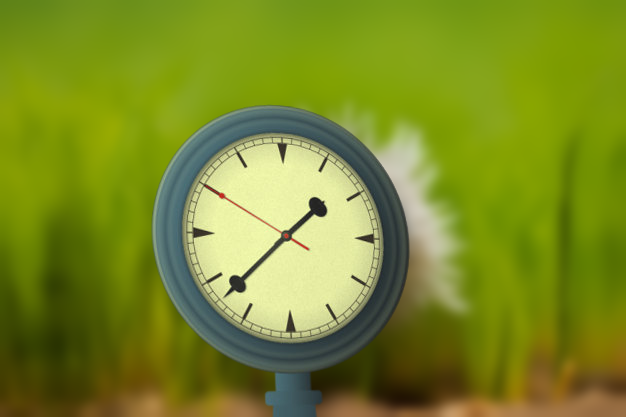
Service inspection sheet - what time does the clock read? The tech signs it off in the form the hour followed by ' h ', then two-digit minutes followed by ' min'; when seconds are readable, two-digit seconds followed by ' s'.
1 h 37 min 50 s
